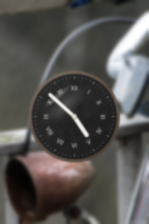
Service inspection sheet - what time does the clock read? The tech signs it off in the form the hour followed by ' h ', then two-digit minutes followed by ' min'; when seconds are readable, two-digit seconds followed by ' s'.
4 h 52 min
